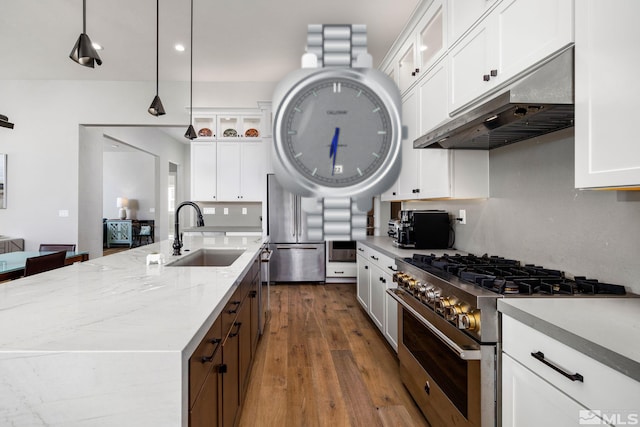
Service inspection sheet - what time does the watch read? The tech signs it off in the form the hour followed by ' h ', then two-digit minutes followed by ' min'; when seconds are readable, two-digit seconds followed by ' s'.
6 h 31 min
